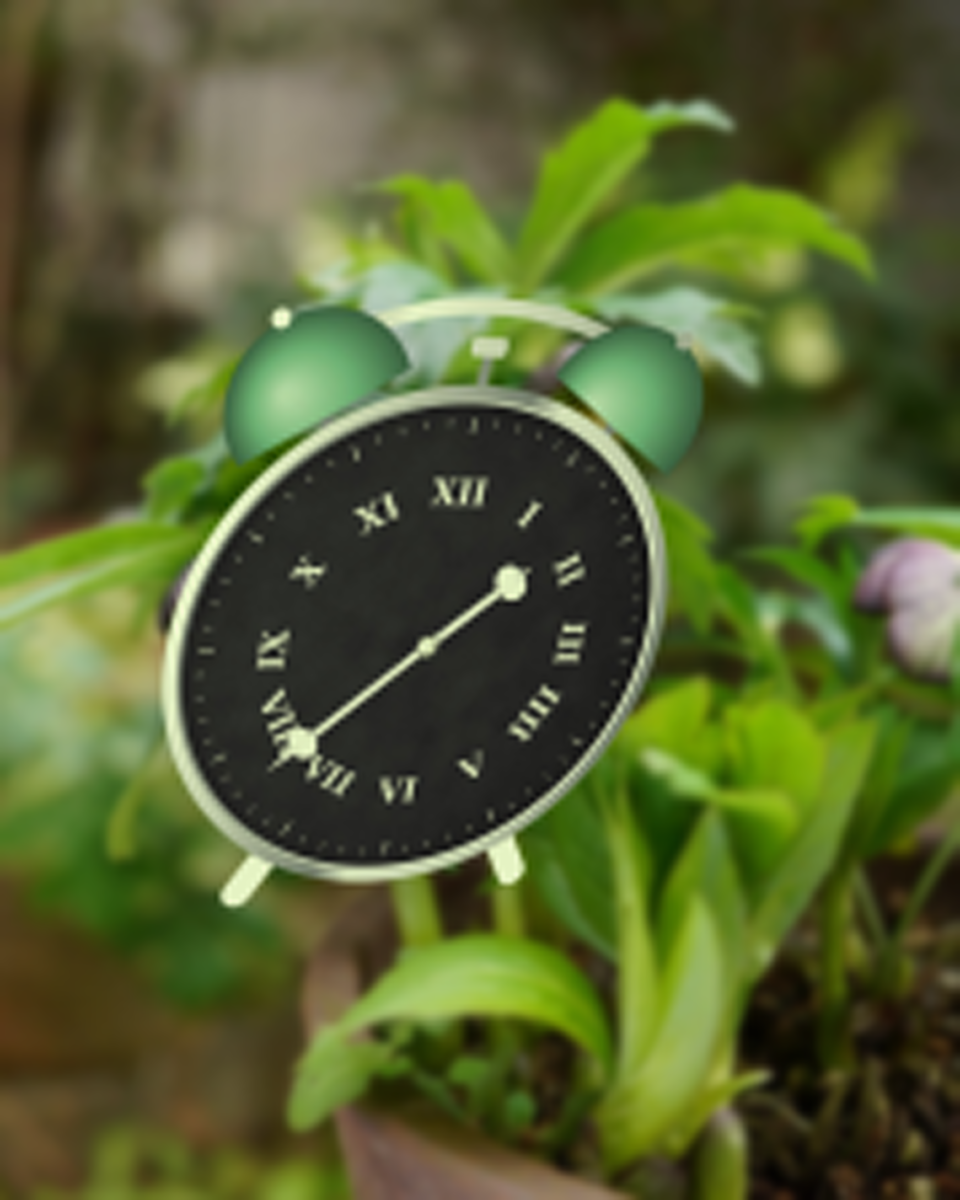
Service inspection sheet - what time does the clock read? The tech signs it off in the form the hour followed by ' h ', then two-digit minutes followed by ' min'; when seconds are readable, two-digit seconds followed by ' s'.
1 h 38 min
